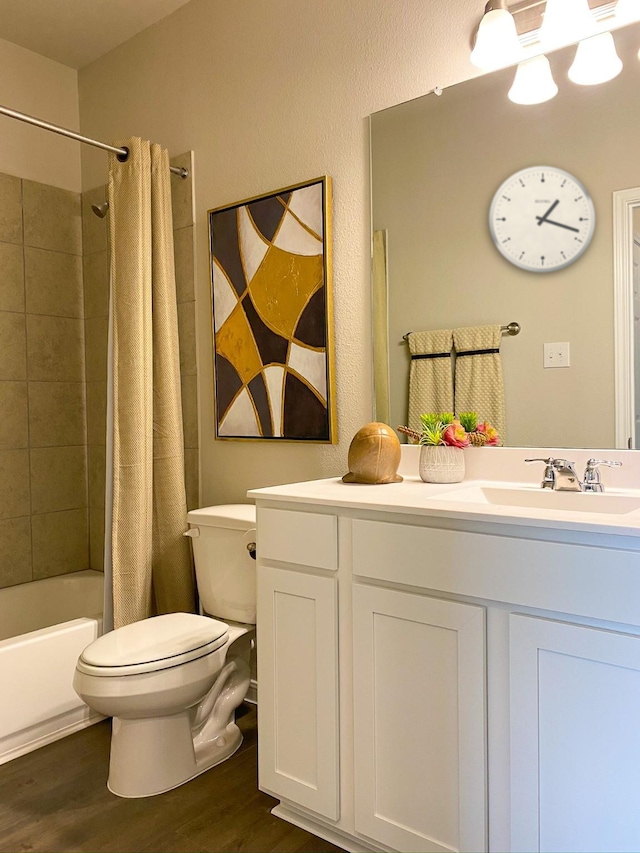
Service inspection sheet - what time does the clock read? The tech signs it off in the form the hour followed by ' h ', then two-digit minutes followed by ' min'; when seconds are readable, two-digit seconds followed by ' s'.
1 h 18 min
